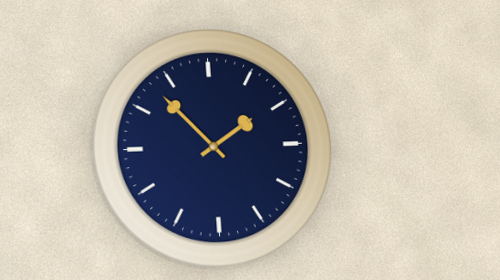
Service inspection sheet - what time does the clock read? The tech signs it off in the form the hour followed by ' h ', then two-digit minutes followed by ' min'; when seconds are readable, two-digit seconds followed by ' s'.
1 h 53 min
